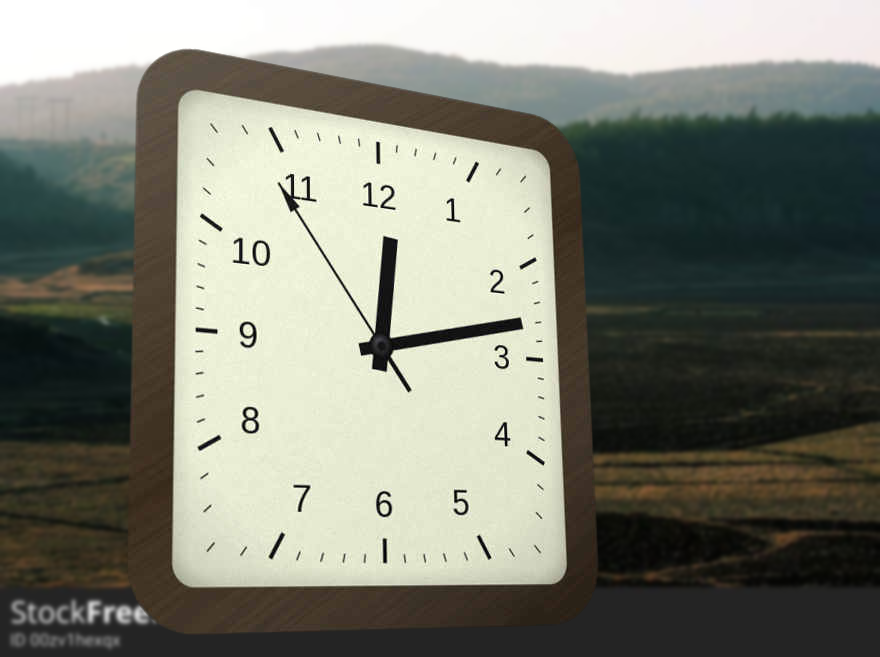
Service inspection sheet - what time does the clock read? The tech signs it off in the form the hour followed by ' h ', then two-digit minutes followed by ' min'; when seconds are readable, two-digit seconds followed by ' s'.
12 h 12 min 54 s
